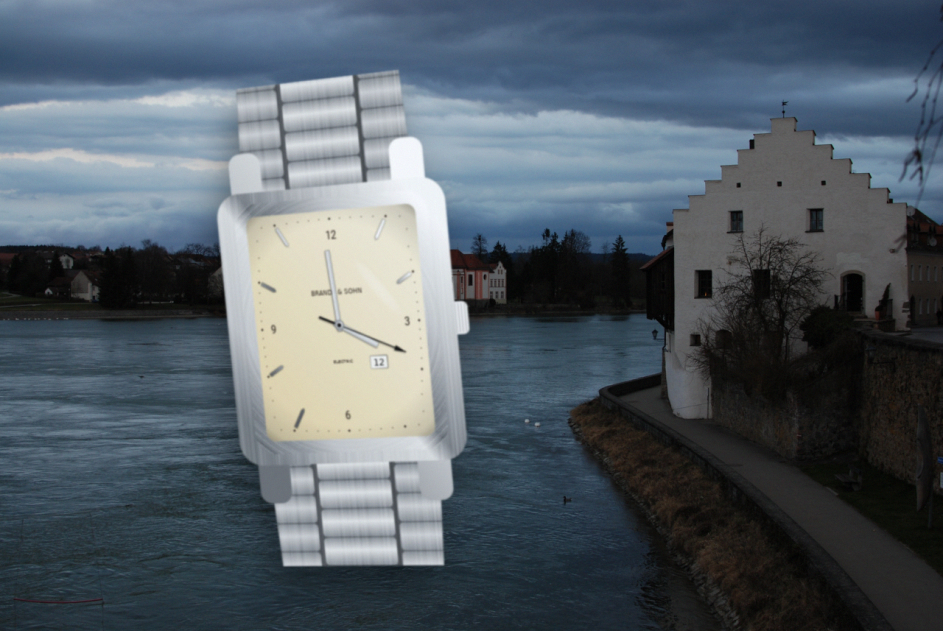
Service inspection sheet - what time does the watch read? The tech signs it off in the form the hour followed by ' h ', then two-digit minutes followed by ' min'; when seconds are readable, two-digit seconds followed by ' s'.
3 h 59 min 19 s
